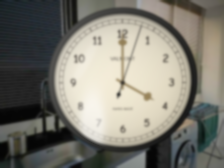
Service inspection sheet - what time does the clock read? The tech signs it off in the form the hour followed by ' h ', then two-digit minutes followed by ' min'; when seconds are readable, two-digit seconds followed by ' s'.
4 h 00 min 03 s
